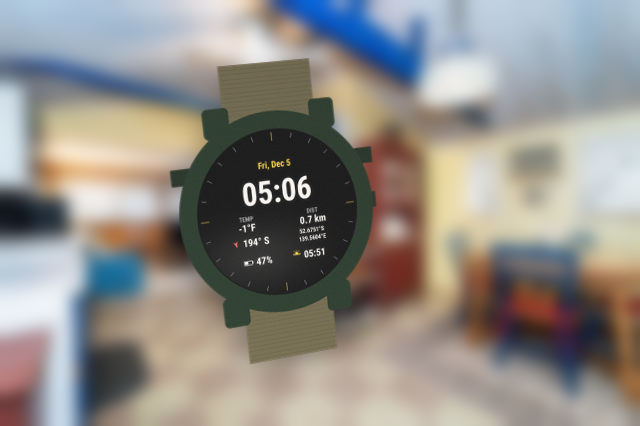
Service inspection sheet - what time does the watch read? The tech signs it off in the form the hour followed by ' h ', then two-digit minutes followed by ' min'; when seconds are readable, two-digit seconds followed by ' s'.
5 h 06 min
